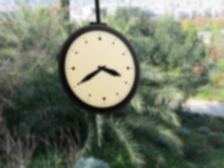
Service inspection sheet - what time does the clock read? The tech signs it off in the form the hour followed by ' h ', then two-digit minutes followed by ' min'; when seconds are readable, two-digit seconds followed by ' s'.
3 h 40 min
